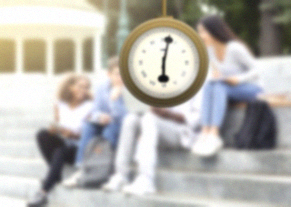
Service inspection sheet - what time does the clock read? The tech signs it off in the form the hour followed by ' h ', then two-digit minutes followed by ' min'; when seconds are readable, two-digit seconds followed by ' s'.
6 h 02 min
